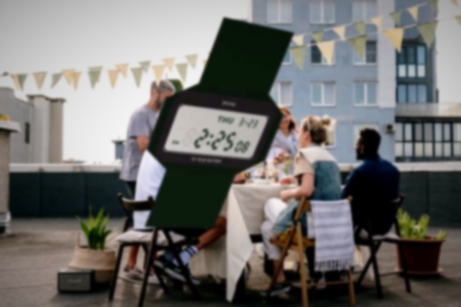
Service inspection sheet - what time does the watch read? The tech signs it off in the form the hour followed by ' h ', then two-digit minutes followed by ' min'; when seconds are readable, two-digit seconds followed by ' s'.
2 h 25 min
